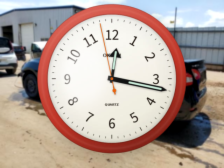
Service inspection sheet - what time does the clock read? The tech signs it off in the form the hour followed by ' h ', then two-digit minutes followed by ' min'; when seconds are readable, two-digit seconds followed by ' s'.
12 h 16 min 58 s
